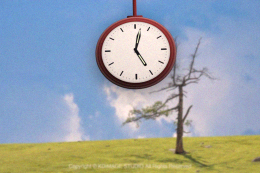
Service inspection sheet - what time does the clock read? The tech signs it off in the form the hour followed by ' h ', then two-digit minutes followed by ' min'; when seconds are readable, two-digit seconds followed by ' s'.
5 h 02 min
